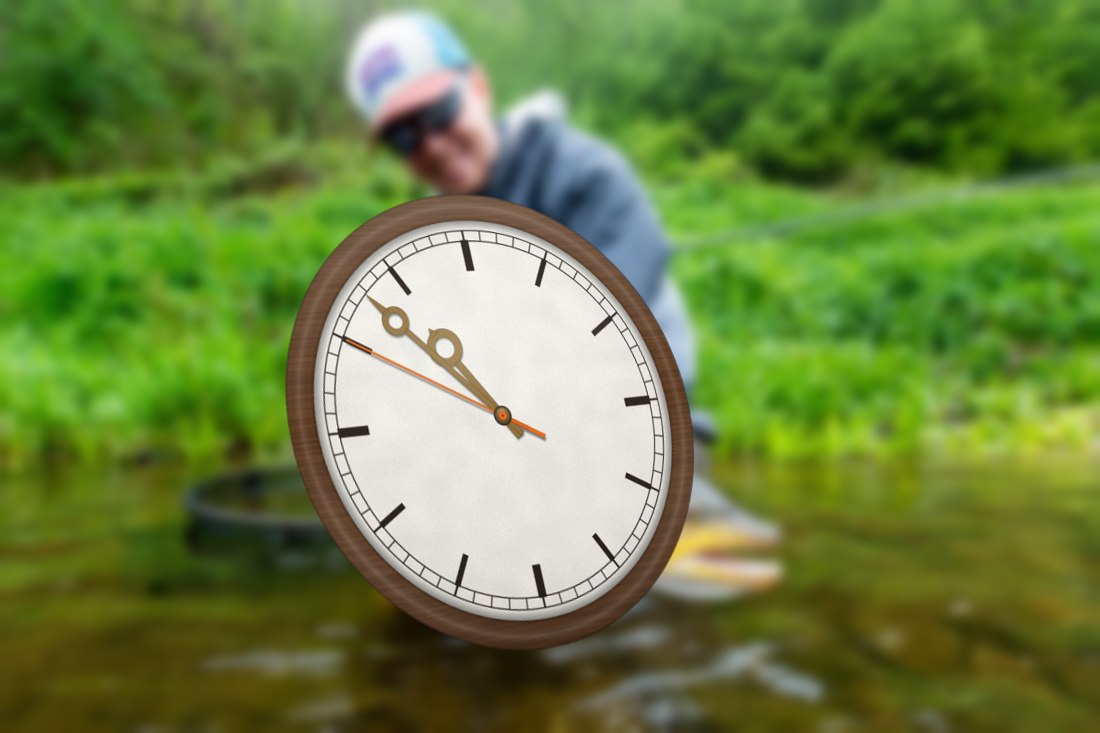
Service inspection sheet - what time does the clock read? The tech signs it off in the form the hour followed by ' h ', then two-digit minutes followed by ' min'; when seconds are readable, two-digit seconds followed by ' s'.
10 h 52 min 50 s
